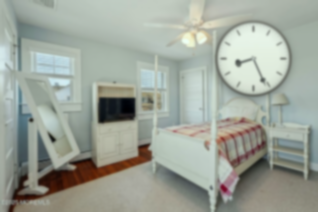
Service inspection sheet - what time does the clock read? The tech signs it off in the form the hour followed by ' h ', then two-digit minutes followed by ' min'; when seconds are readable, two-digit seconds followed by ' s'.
8 h 26 min
